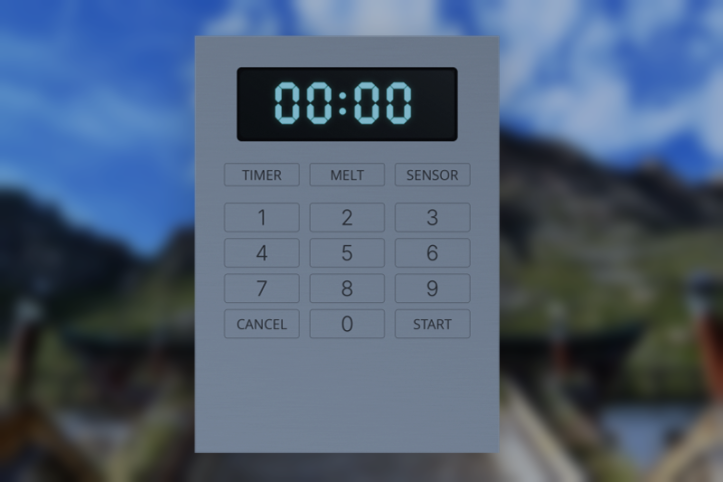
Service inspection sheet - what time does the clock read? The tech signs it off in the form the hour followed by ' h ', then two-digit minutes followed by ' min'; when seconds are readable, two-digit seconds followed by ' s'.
0 h 00 min
